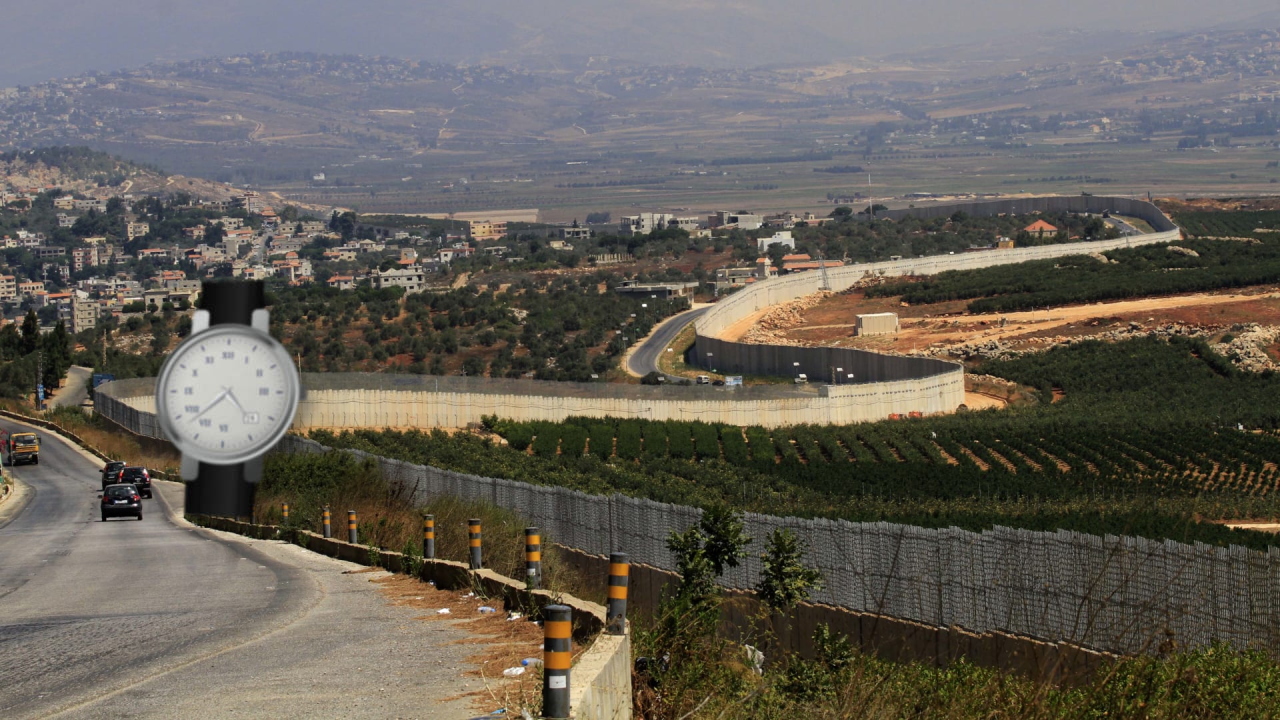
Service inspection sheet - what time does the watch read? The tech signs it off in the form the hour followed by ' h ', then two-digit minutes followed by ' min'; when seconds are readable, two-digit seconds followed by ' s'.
4 h 38 min
